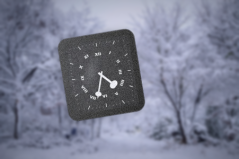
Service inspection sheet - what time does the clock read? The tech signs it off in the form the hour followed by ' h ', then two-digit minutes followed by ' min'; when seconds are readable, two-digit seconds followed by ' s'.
4 h 33 min
